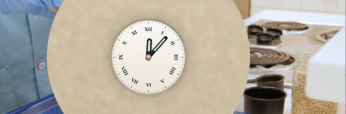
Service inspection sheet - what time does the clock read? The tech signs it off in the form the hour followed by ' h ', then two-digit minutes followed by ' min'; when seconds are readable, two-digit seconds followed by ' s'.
12 h 07 min
